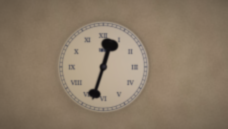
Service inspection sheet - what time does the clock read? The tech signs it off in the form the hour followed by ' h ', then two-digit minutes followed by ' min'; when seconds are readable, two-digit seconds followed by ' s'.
12 h 33 min
